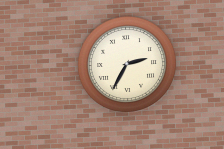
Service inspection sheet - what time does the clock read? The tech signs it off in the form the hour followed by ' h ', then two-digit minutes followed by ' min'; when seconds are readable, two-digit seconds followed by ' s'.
2 h 35 min
